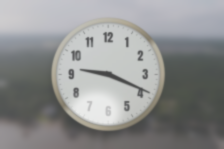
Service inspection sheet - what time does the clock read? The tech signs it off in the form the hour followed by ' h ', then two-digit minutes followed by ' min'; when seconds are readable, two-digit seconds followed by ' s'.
9 h 19 min
